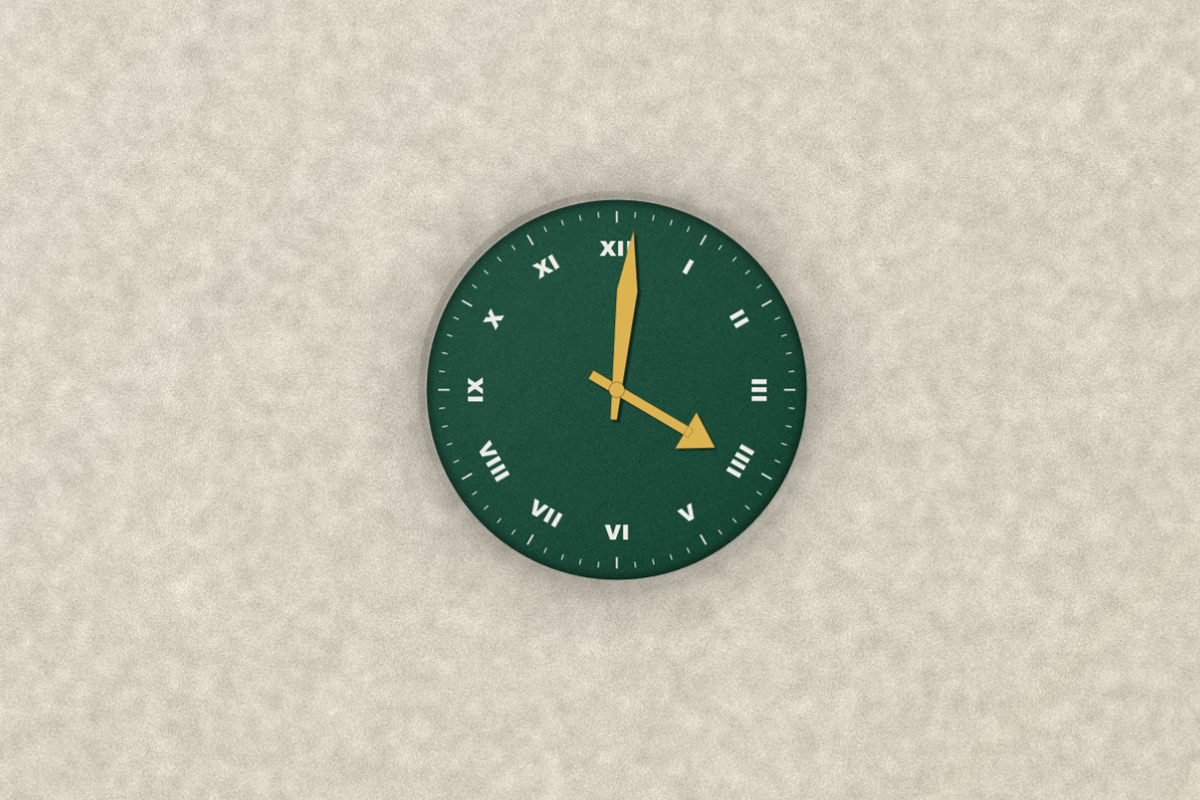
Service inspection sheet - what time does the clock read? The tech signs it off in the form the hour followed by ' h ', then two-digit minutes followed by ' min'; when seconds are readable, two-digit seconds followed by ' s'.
4 h 01 min
